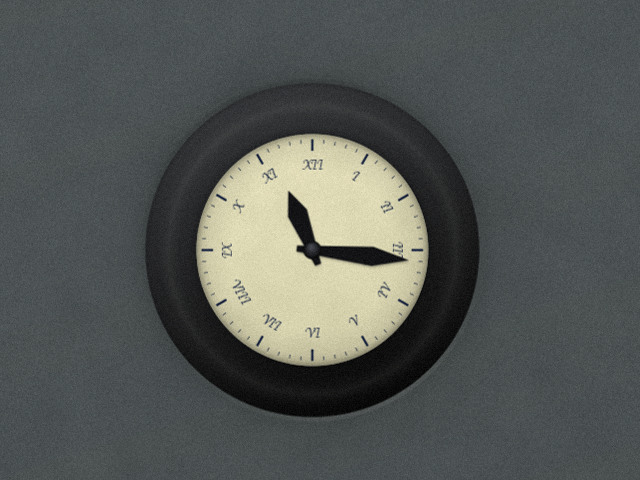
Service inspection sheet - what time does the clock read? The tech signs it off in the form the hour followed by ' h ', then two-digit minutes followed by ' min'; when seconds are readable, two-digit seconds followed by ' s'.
11 h 16 min
